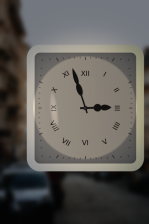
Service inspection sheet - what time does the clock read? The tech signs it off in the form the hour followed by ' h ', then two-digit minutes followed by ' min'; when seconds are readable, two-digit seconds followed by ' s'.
2 h 57 min
